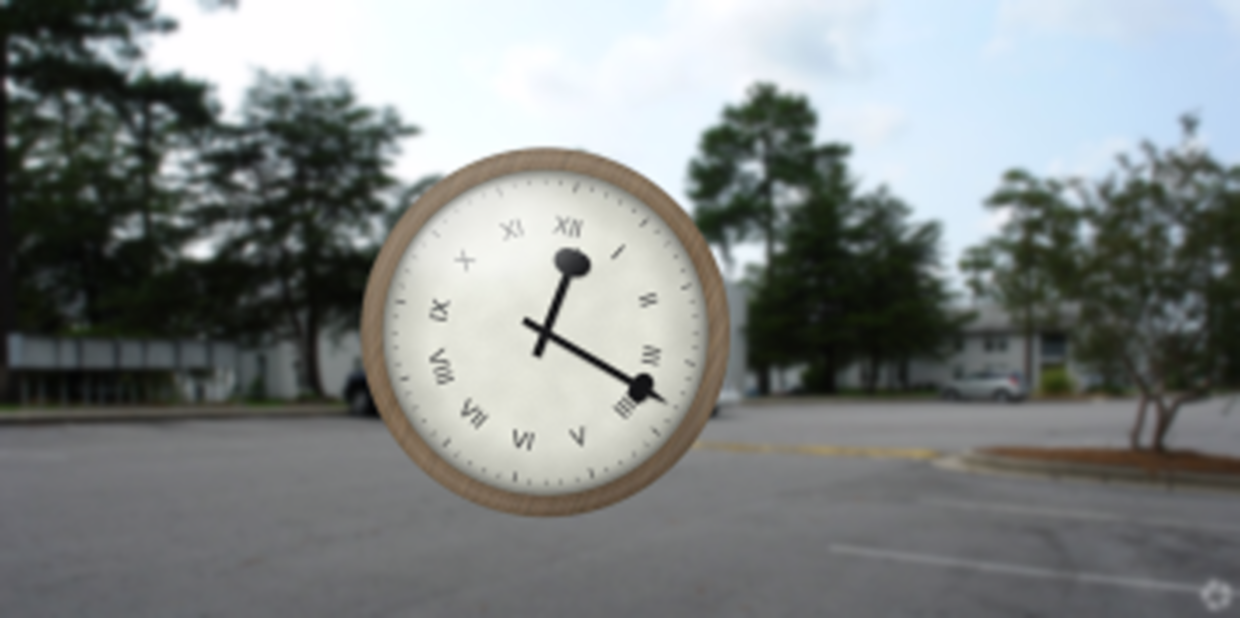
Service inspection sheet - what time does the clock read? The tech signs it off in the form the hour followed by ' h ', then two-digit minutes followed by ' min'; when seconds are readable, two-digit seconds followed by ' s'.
12 h 18 min
